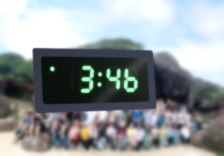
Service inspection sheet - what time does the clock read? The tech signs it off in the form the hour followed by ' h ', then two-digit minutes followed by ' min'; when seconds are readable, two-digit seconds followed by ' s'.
3 h 46 min
